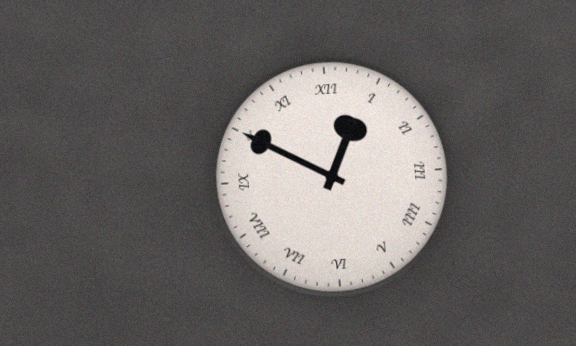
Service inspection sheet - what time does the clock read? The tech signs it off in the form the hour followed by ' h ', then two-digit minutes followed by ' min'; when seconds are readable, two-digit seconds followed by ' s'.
12 h 50 min
